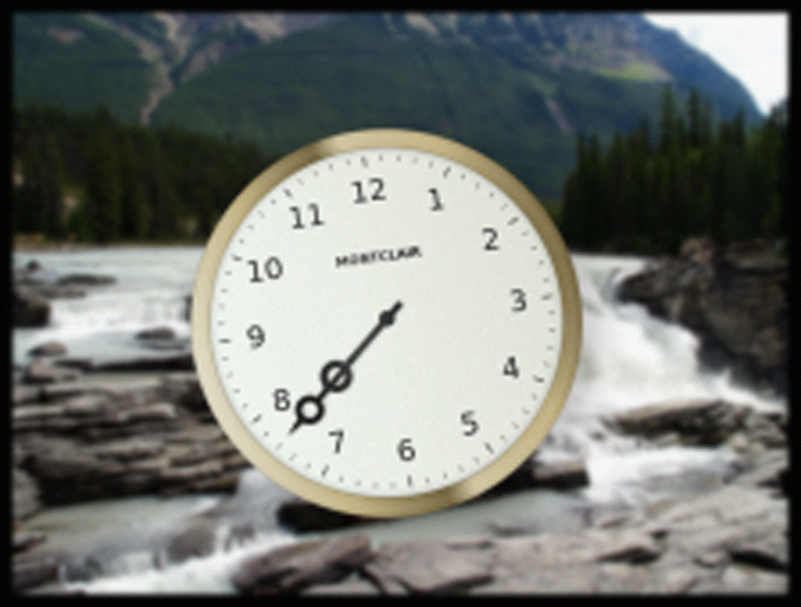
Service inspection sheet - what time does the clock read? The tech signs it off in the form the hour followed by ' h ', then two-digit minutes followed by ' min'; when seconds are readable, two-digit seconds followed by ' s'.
7 h 38 min
